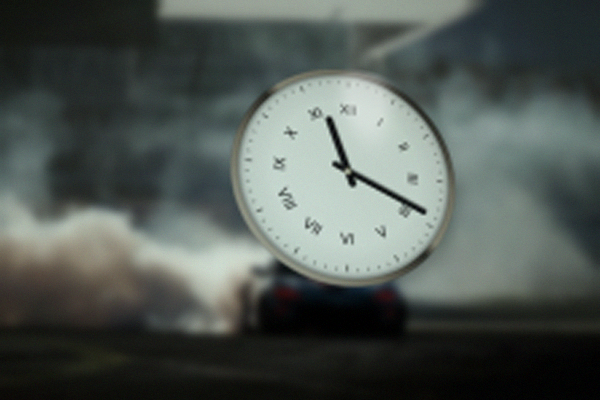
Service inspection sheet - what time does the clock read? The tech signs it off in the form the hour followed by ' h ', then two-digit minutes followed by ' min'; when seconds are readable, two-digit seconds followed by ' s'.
11 h 19 min
